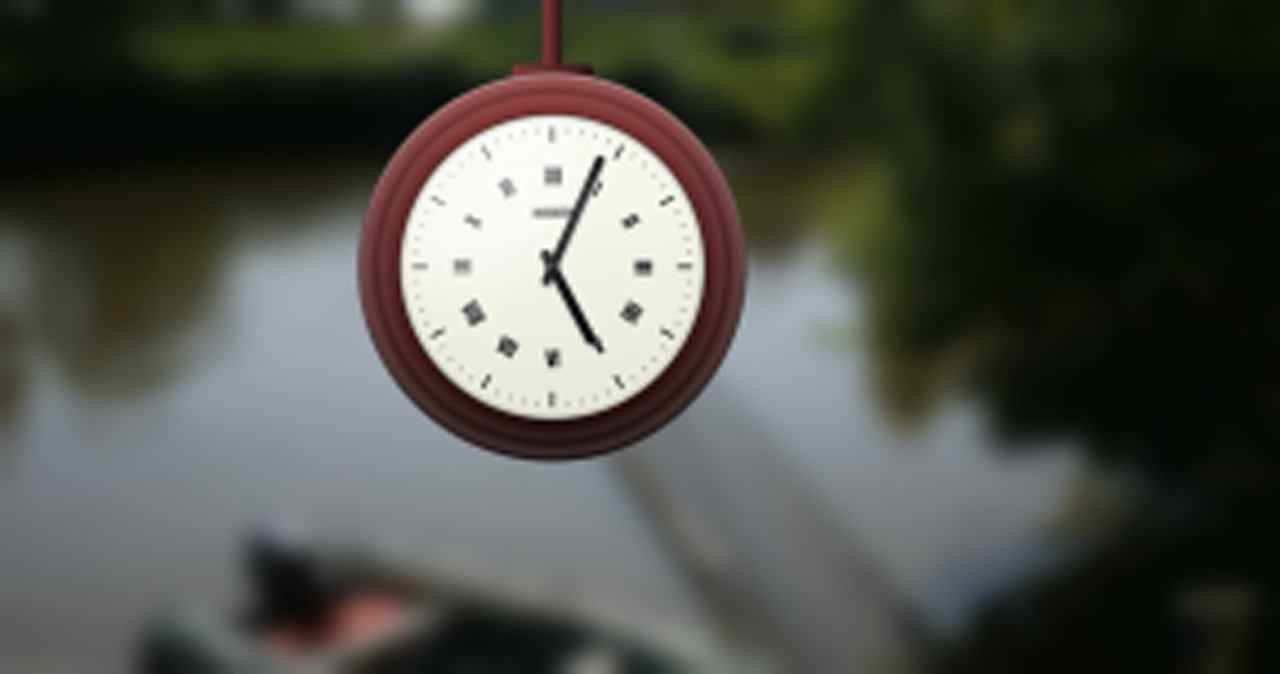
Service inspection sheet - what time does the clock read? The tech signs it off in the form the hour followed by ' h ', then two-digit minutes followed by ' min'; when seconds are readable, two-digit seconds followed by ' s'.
5 h 04 min
